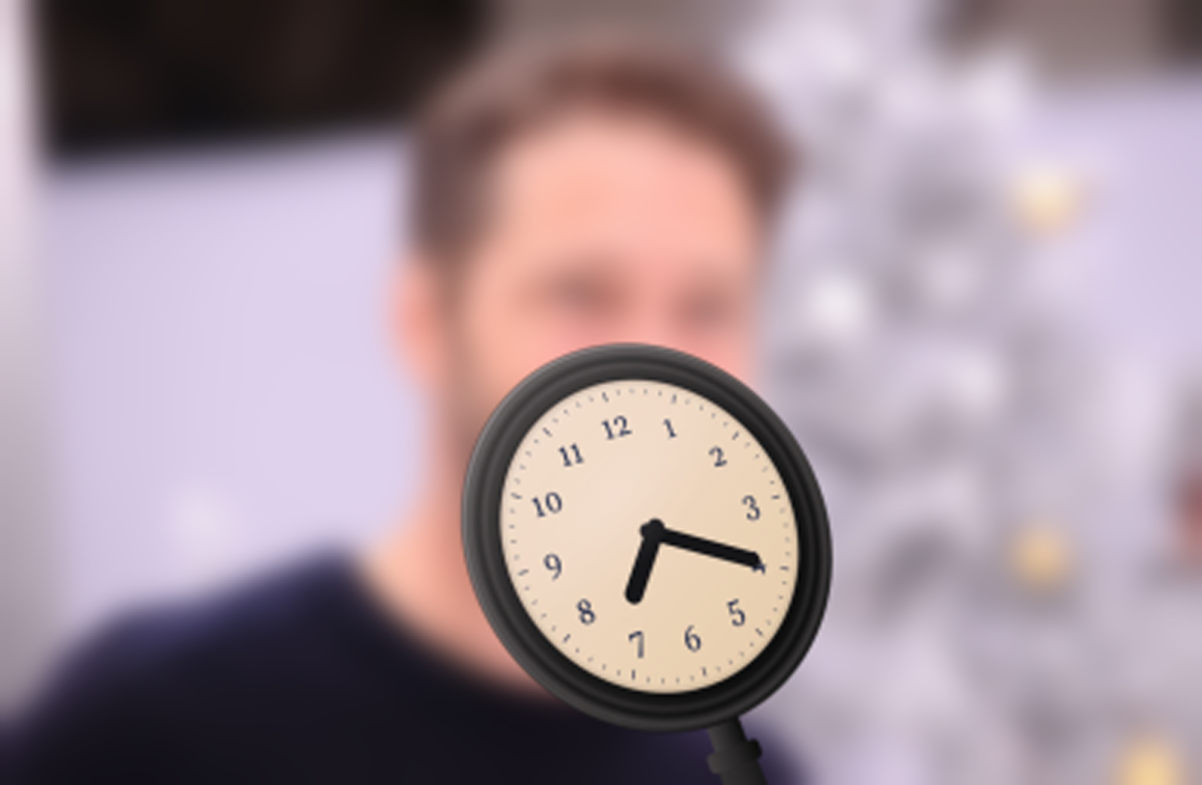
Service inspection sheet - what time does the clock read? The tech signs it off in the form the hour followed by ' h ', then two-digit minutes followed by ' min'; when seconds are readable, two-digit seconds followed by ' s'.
7 h 20 min
